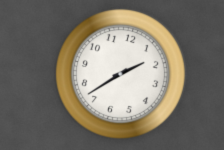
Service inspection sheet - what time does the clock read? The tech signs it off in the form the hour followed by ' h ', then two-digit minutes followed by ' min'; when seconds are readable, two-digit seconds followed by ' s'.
1 h 37 min
